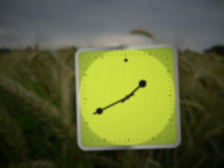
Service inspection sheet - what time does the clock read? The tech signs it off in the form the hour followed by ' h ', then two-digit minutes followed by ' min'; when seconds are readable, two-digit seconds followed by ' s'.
1 h 41 min
